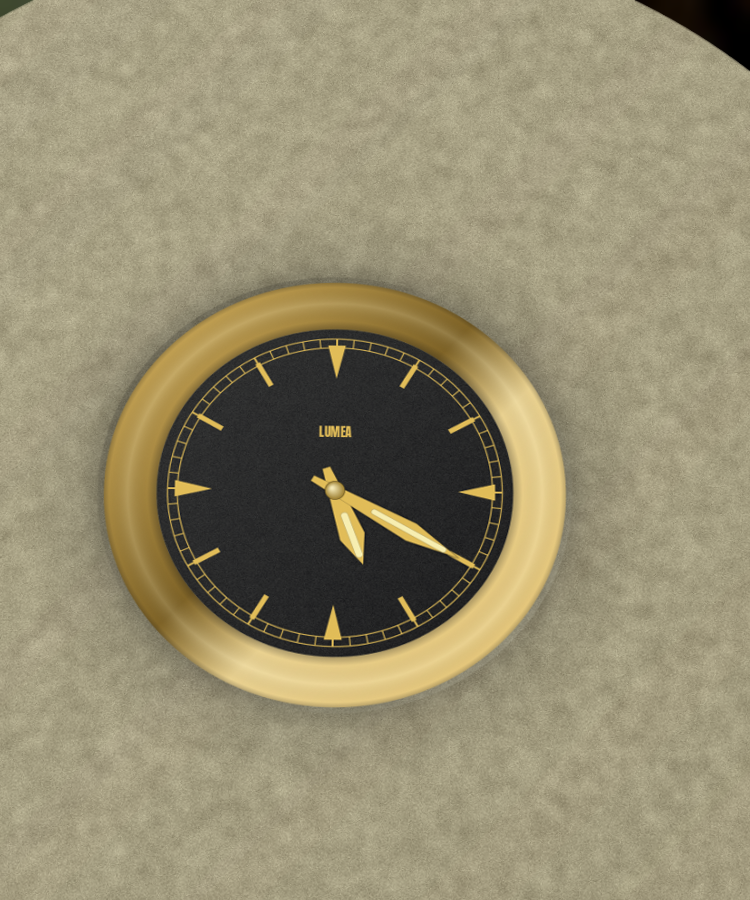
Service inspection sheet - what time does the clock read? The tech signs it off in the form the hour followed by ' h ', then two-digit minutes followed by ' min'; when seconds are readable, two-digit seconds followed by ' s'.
5 h 20 min
